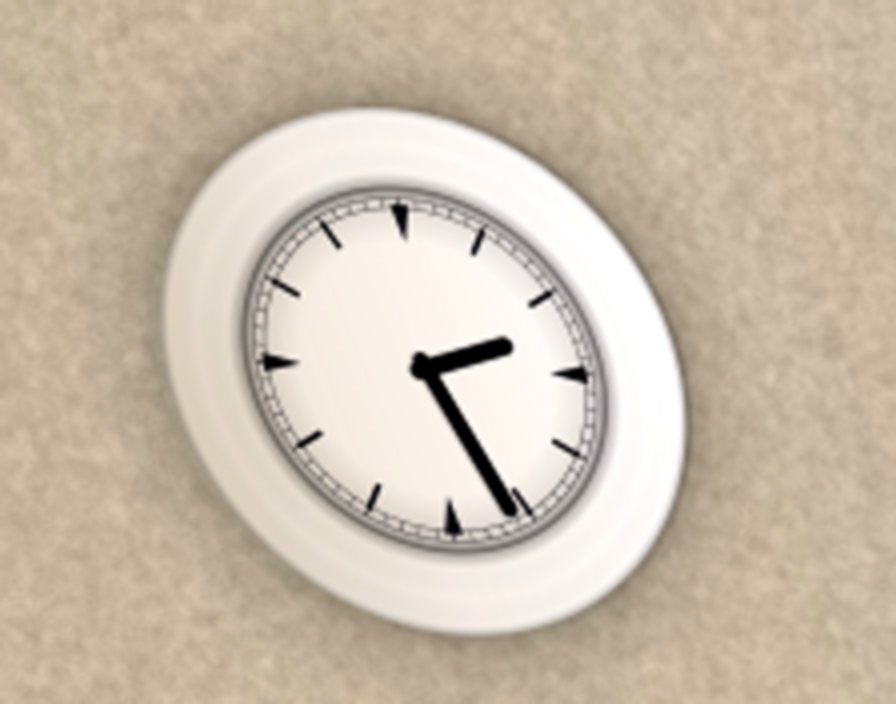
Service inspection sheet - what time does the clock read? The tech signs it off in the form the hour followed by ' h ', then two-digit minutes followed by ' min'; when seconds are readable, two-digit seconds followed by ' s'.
2 h 26 min
